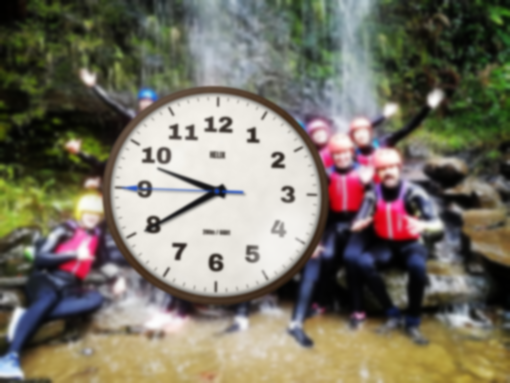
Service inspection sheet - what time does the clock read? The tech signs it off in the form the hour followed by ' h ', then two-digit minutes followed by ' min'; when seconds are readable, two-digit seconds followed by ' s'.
9 h 39 min 45 s
